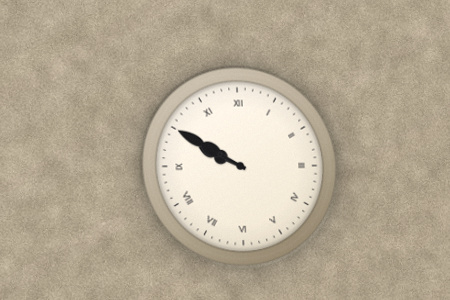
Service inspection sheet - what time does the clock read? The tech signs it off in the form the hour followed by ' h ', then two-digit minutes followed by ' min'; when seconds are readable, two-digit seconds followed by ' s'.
9 h 50 min
